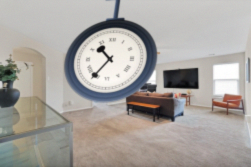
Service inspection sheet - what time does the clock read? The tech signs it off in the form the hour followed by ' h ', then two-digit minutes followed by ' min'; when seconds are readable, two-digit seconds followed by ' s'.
10 h 36 min
